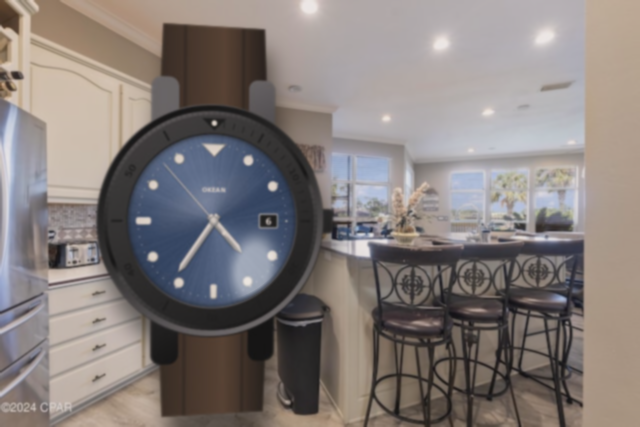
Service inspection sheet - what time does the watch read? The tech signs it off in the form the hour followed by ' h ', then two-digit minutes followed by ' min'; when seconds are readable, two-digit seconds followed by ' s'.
4 h 35 min 53 s
